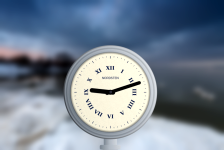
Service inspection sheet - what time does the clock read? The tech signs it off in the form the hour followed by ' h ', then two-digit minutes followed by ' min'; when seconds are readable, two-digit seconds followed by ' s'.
9 h 12 min
